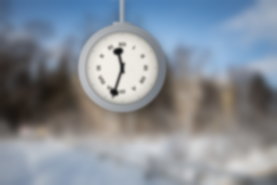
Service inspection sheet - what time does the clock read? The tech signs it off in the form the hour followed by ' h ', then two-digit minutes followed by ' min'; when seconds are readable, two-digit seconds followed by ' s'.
11 h 33 min
